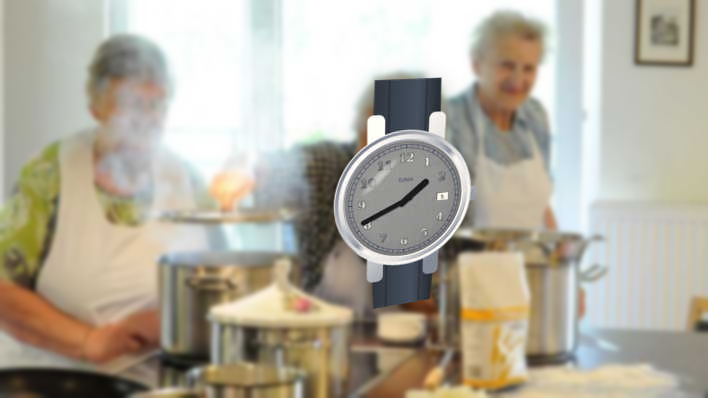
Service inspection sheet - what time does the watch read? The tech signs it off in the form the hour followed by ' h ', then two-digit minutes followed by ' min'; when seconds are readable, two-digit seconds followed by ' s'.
1 h 41 min
